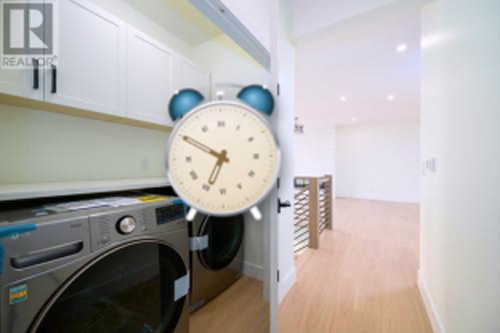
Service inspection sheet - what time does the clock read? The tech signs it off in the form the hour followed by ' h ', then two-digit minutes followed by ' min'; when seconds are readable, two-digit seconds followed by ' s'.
6 h 50 min
